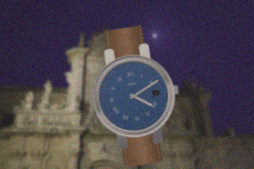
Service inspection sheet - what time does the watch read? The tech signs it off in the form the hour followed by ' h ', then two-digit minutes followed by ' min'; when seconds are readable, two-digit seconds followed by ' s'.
4 h 11 min
